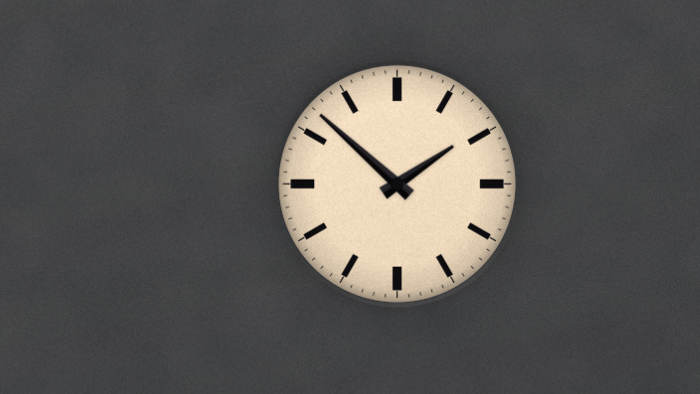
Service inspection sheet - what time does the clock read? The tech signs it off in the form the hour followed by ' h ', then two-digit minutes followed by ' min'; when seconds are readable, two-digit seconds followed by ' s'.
1 h 52 min
